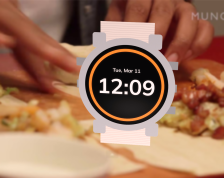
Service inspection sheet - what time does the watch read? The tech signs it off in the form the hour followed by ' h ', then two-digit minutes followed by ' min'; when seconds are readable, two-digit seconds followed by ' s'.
12 h 09 min
